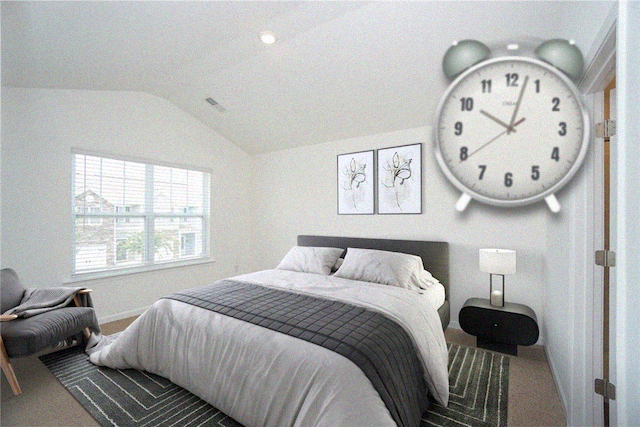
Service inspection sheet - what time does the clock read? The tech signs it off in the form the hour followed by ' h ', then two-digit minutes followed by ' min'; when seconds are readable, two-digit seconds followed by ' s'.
10 h 02 min 39 s
